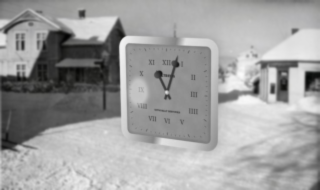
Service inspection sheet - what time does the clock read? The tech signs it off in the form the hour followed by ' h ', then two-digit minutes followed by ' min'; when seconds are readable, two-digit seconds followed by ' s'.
11 h 03 min
